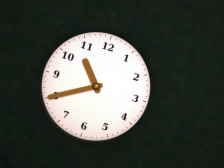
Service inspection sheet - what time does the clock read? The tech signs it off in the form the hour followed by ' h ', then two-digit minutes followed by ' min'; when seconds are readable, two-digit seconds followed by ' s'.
10 h 40 min
